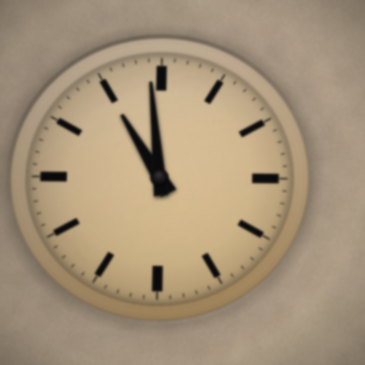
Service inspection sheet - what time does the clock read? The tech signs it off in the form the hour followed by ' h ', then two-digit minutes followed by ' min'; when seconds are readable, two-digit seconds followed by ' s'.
10 h 59 min
